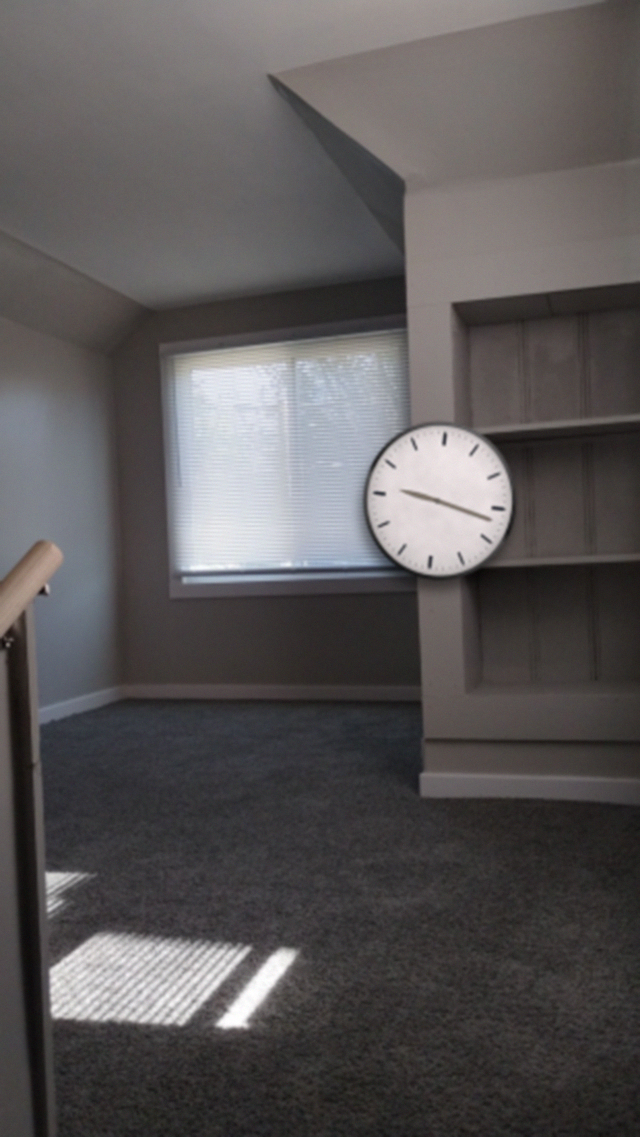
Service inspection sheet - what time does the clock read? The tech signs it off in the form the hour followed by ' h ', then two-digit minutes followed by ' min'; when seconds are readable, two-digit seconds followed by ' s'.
9 h 17 min
